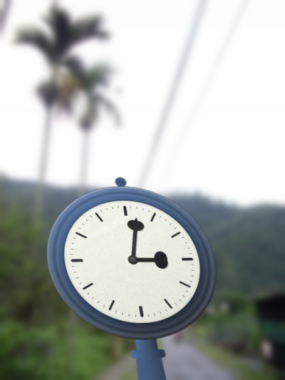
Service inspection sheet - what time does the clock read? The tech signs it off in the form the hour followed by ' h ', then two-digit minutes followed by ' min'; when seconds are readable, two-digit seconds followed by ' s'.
3 h 02 min
